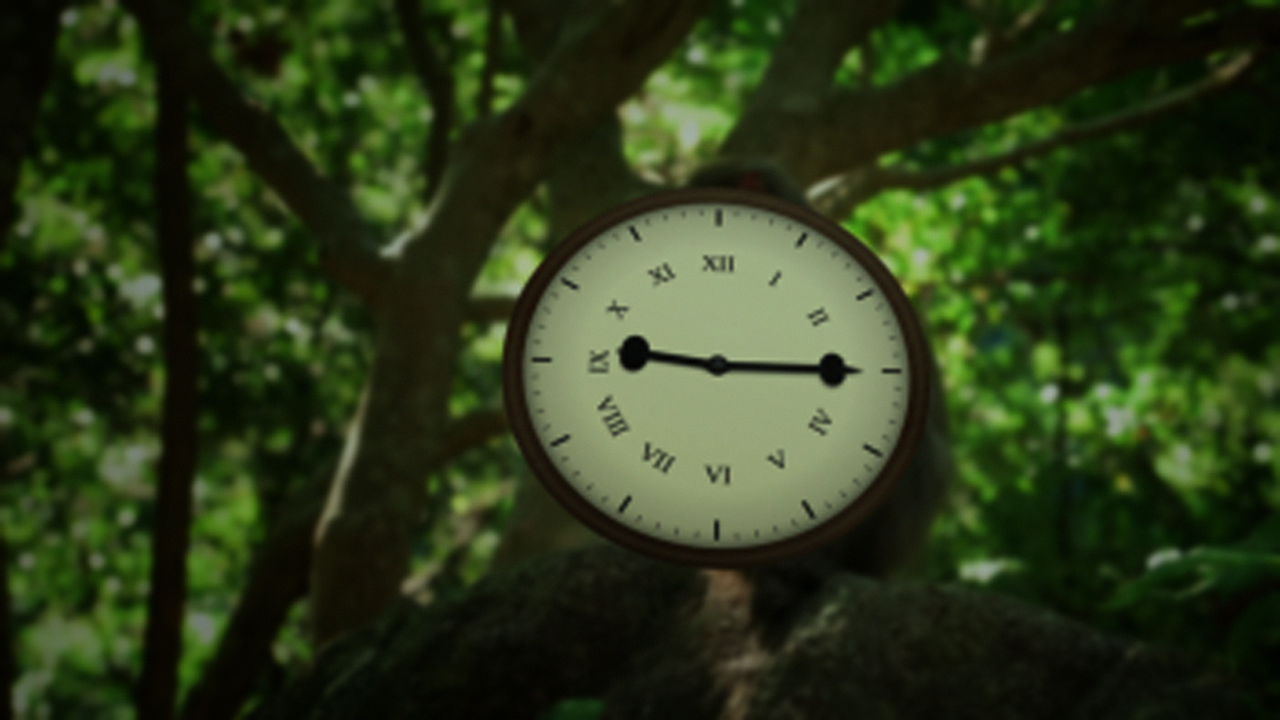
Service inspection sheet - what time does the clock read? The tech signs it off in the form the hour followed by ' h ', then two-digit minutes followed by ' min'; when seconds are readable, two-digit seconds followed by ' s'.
9 h 15 min
